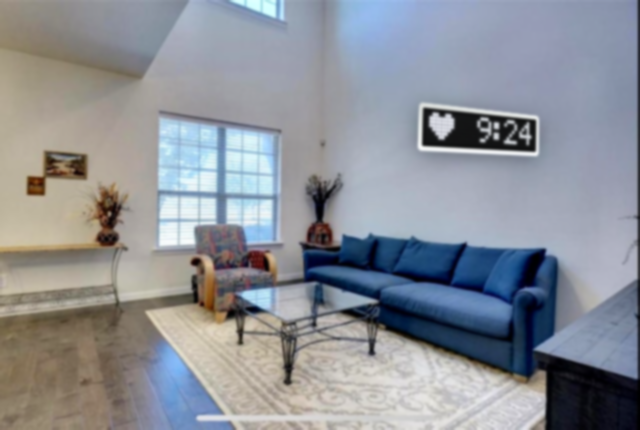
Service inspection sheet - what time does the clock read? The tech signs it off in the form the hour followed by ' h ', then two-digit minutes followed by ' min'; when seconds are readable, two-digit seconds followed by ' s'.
9 h 24 min
